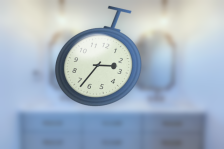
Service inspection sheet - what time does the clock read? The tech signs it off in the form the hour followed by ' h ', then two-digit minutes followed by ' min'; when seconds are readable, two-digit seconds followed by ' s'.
2 h 33 min
